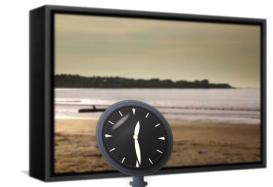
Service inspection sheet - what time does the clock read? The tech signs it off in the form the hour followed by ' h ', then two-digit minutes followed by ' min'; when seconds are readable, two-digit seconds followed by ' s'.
12 h 29 min
